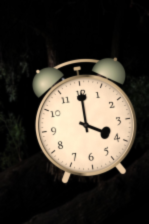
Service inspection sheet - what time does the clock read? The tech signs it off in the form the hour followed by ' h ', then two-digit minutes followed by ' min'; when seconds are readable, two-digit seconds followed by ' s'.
4 h 00 min
